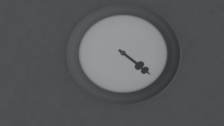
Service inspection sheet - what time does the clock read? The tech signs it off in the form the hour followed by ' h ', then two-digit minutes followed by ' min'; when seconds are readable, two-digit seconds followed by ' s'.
4 h 22 min
